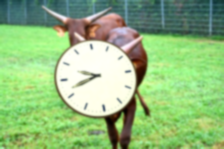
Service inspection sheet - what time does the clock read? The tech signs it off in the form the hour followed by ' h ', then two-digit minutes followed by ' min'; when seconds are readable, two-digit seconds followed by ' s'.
9 h 42 min
